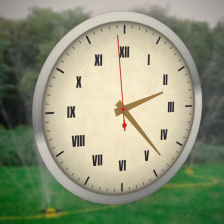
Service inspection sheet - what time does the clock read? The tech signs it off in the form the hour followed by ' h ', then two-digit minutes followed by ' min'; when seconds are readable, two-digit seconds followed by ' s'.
2 h 22 min 59 s
